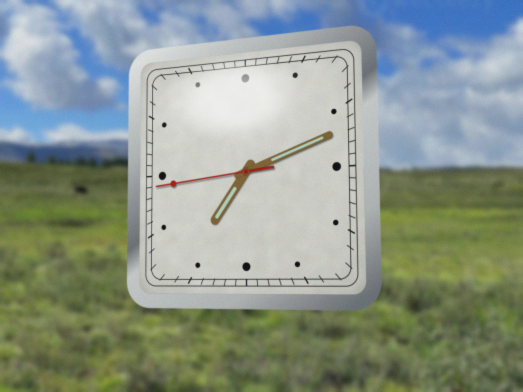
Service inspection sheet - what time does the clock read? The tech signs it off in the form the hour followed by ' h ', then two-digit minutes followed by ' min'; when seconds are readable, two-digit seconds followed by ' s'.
7 h 11 min 44 s
